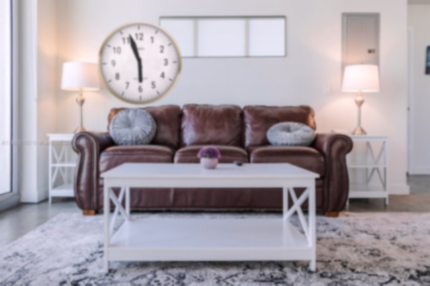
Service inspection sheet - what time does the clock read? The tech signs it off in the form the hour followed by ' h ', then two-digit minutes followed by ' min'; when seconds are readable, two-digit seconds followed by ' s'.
5 h 57 min
